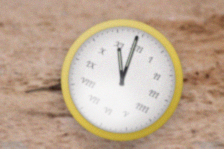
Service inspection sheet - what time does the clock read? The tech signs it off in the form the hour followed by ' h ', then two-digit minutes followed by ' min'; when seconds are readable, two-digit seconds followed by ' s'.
10 h 59 min
